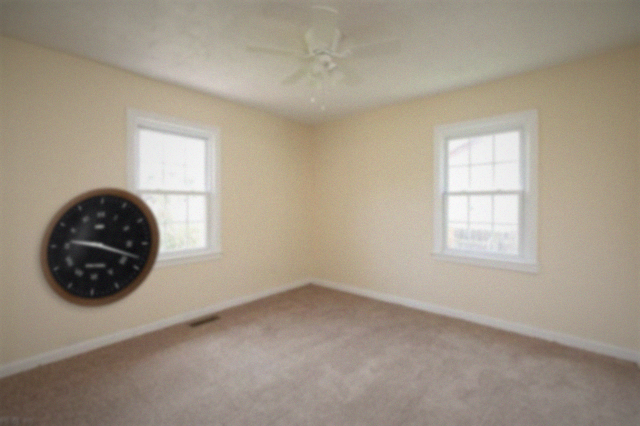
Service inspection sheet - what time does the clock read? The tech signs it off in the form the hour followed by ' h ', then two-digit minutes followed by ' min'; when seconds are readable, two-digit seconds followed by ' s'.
9 h 18 min
